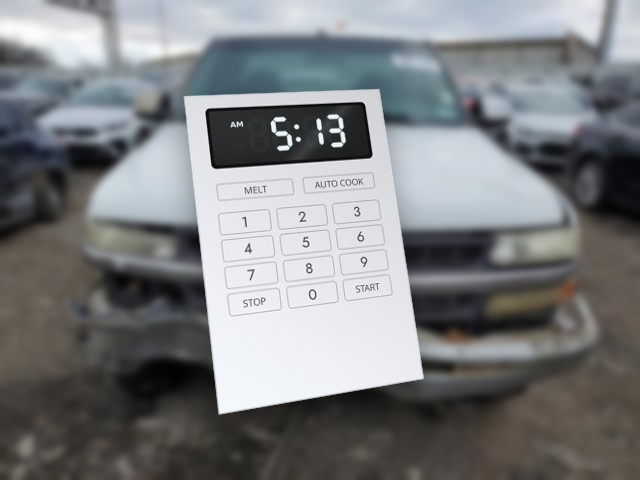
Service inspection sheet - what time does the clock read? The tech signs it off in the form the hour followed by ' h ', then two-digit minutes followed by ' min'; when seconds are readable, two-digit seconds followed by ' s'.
5 h 13 min
